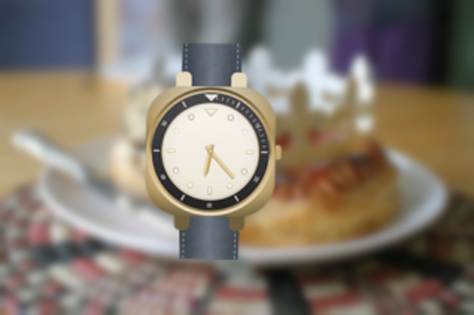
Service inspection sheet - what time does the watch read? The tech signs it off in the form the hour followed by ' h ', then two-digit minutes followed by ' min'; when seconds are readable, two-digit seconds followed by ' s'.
6 h 23 min
